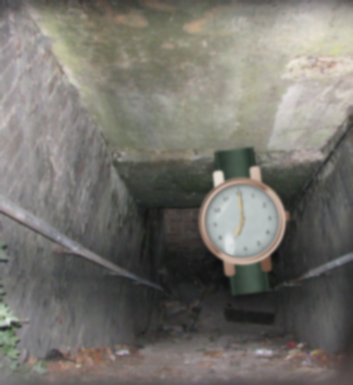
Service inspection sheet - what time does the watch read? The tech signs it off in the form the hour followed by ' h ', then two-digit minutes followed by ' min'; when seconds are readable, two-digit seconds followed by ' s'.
7 h 00 min
